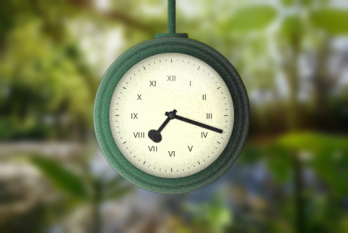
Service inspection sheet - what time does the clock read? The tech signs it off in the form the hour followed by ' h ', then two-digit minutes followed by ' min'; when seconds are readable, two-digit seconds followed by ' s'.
7 h 18 min
